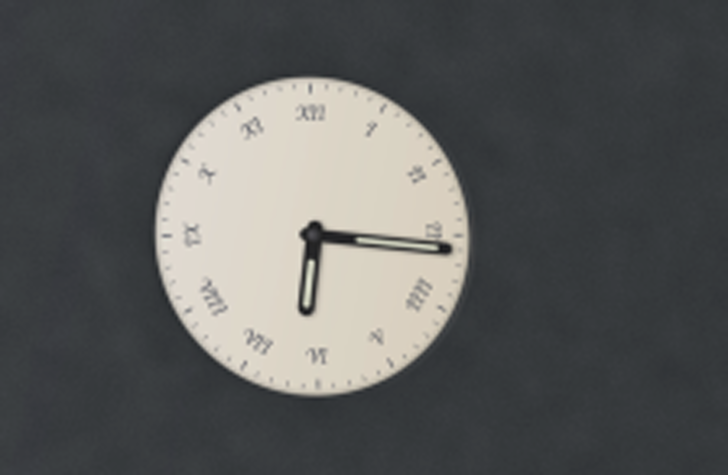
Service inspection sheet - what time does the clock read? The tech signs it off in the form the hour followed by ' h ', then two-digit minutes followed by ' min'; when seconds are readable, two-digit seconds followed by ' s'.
6 h 16 min
